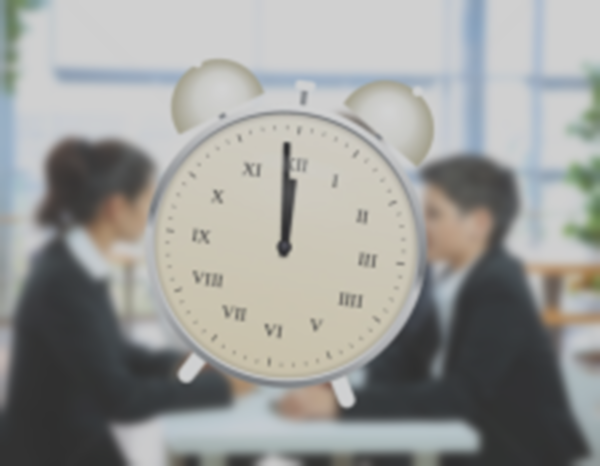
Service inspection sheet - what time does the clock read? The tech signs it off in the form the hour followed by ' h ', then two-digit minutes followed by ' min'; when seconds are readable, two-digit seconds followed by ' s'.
11 h 59 min
